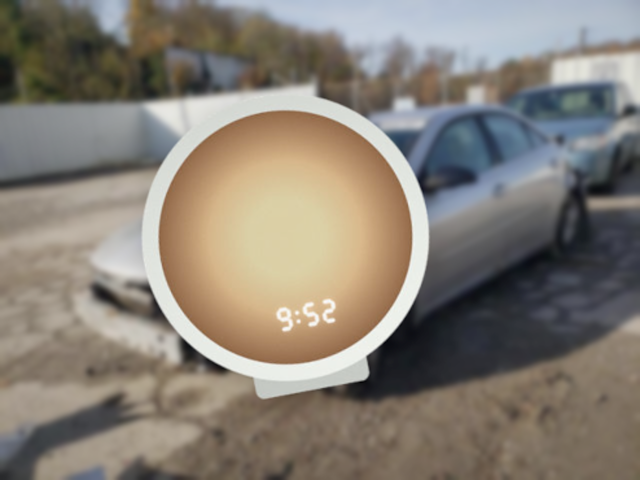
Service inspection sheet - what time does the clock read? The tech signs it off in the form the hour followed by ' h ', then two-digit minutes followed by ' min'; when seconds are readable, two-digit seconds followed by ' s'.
9 h 52 min
